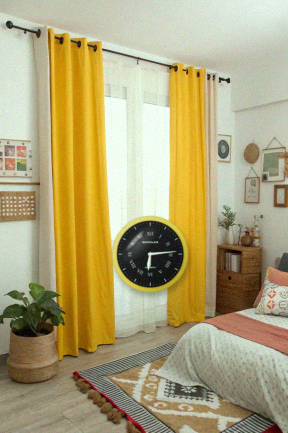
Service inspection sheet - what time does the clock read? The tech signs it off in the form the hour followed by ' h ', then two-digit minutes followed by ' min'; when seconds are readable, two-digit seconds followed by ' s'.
6 h 14 min
